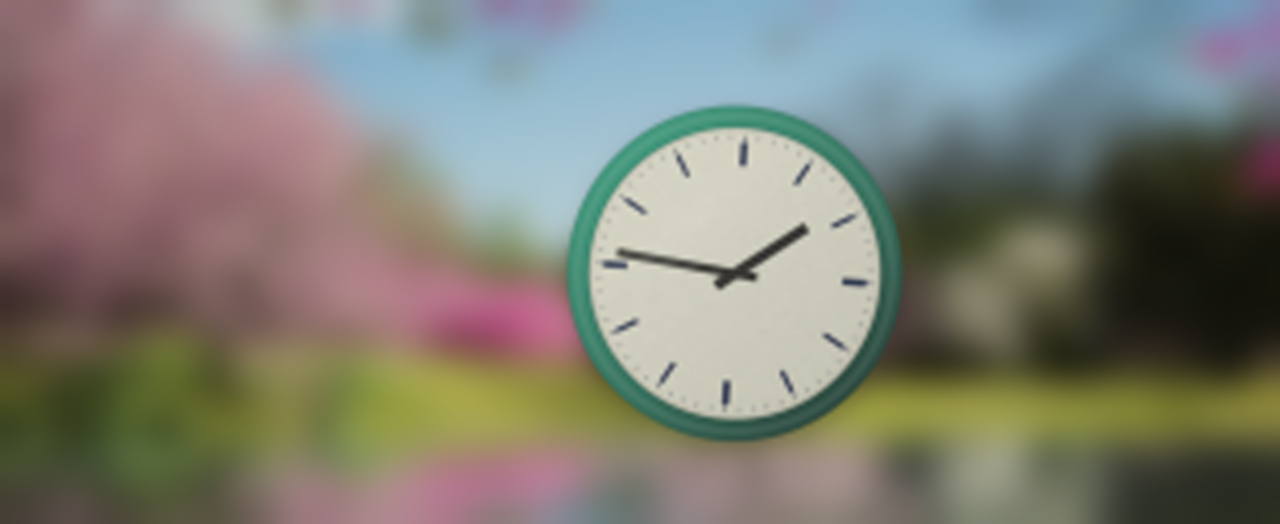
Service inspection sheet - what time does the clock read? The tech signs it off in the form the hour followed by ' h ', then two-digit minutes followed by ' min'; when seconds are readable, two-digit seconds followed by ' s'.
1 h 46 min
